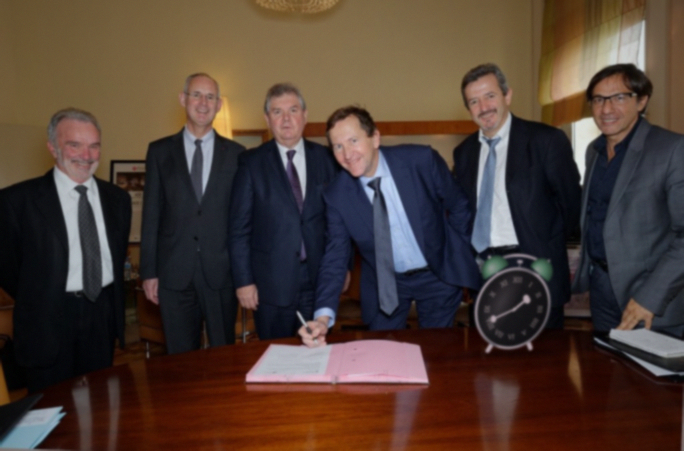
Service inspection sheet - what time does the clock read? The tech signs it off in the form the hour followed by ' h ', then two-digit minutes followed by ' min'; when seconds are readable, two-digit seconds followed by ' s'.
1 h 41 min
